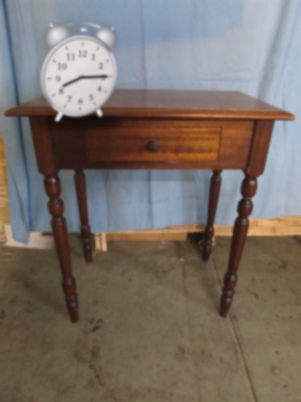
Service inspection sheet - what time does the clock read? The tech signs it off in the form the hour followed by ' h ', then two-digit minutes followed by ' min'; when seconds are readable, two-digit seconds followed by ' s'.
8 h 15 min
